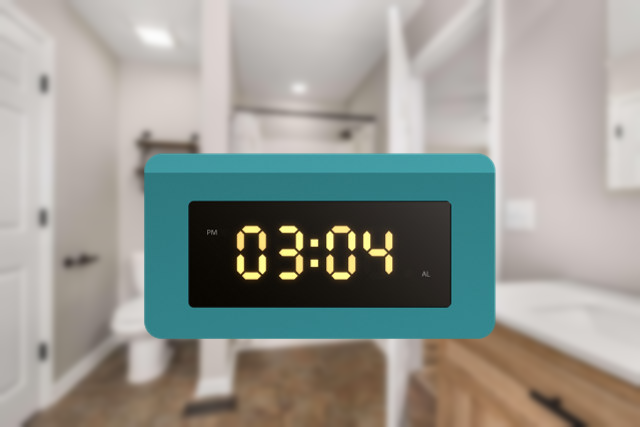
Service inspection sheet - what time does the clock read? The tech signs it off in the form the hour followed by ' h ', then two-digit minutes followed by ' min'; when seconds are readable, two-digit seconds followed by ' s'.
3 h 04 min
